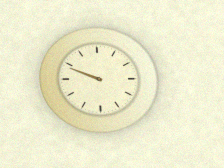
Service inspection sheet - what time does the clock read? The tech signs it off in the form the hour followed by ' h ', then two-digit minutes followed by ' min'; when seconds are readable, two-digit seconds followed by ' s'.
9 h 49 min
